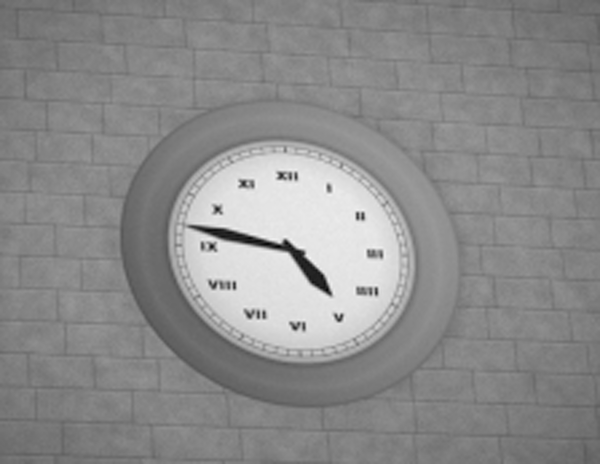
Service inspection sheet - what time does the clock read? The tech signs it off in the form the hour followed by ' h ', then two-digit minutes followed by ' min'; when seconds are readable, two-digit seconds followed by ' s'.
4 h 47 min
